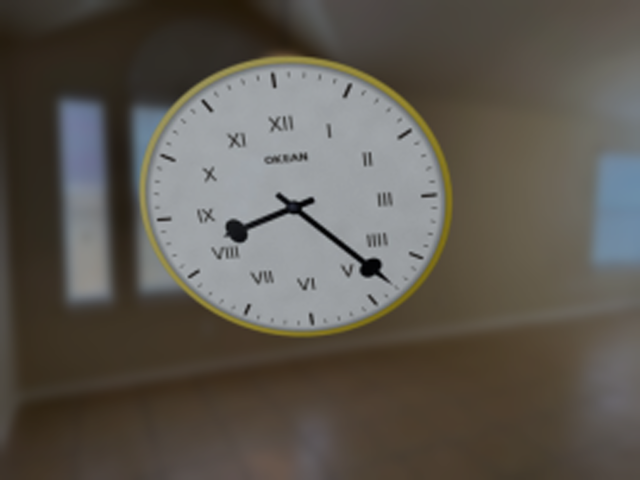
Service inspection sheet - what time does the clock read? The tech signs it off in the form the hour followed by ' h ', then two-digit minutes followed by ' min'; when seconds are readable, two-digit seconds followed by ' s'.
8 h 23 min
